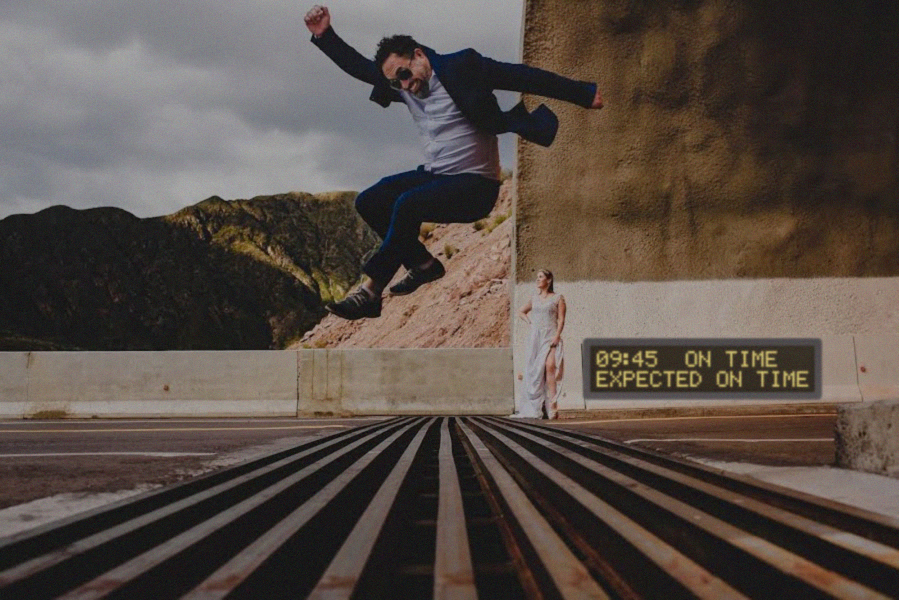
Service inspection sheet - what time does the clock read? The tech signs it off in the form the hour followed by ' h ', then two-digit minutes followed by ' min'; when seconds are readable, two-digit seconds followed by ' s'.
9 h 45 min
